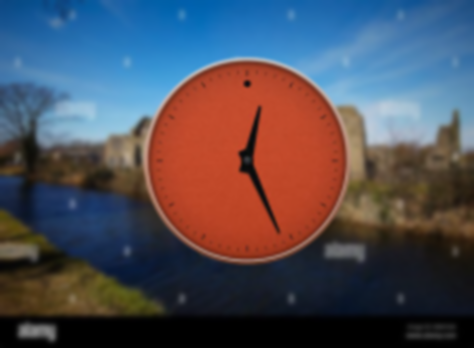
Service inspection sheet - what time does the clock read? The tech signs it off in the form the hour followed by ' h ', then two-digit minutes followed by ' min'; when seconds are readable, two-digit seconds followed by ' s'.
12 h 26 min
